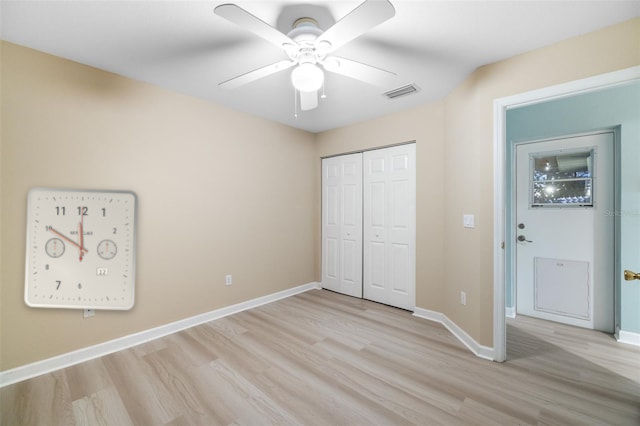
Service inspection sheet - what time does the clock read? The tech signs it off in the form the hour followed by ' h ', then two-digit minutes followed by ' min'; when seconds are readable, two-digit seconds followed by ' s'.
11 h 50 min
